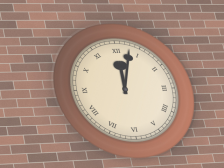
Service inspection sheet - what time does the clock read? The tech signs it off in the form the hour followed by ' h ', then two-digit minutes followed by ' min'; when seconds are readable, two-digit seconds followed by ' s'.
12 h 03 min
